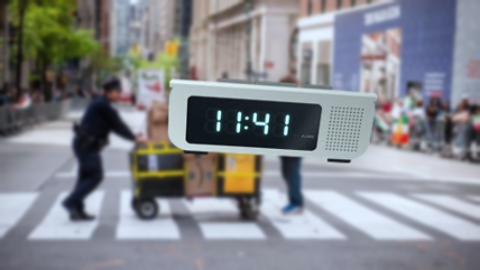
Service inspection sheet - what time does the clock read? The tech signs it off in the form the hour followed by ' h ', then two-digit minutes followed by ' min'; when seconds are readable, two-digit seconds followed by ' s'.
11 h 41 min
